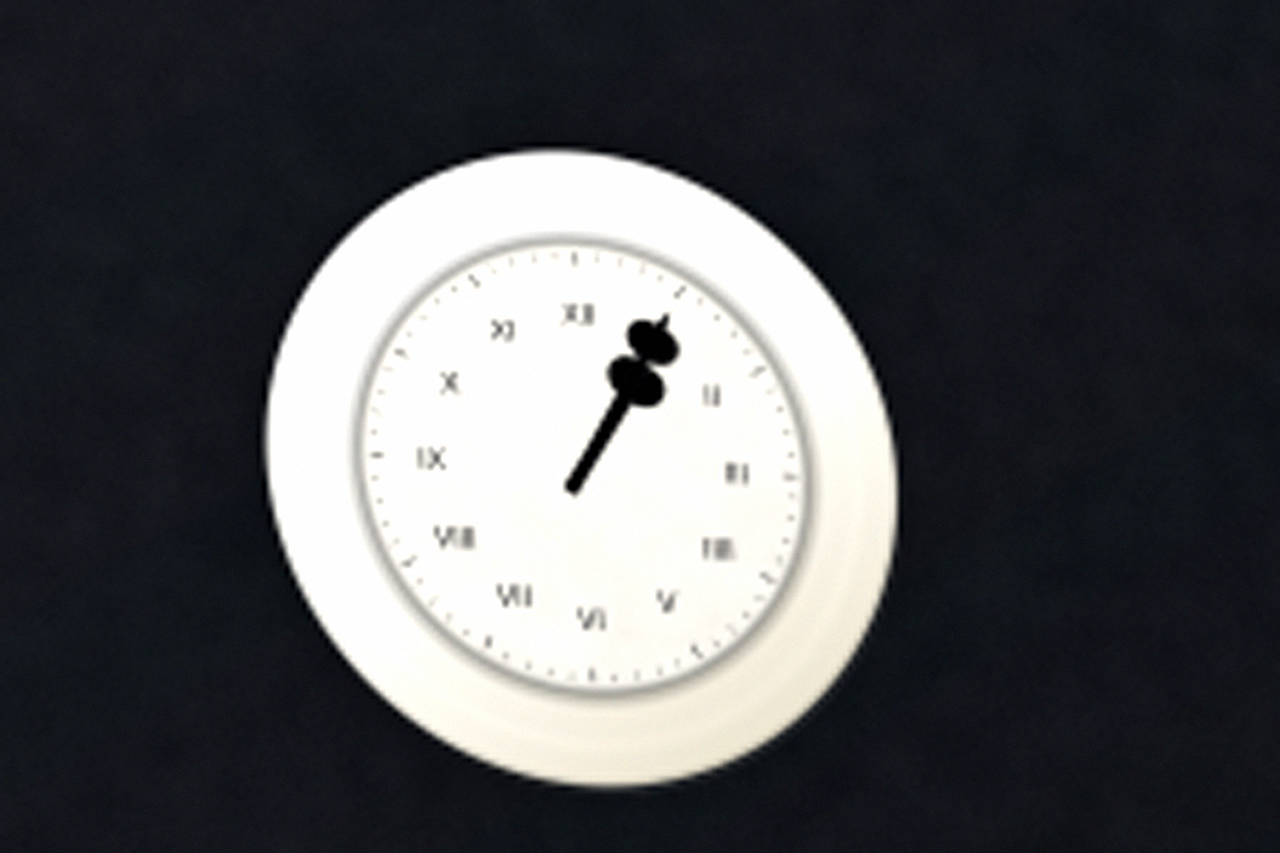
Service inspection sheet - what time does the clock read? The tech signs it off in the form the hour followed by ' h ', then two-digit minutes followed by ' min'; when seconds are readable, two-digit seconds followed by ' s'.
1 h 05 min
